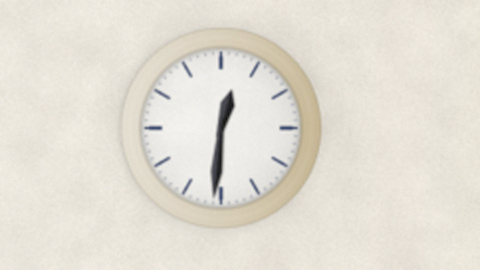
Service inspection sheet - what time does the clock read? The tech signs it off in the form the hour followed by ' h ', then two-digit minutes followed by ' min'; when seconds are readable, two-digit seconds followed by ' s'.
12 h 31 min
